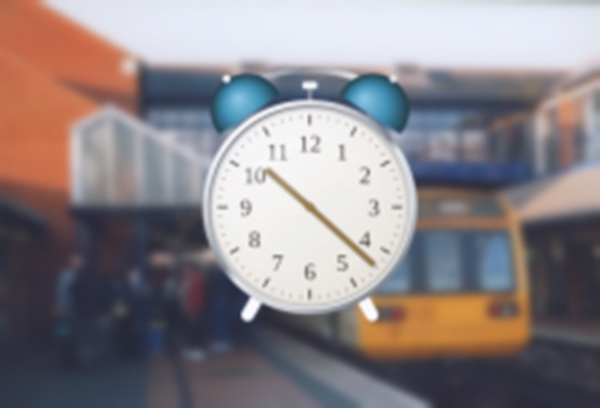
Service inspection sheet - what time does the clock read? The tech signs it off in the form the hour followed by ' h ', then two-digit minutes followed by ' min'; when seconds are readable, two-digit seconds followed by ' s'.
10 h 22 min
